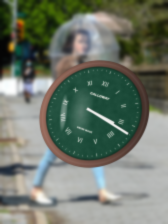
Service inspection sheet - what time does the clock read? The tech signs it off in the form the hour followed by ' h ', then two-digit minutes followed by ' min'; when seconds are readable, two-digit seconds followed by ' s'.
3 h 17 min
